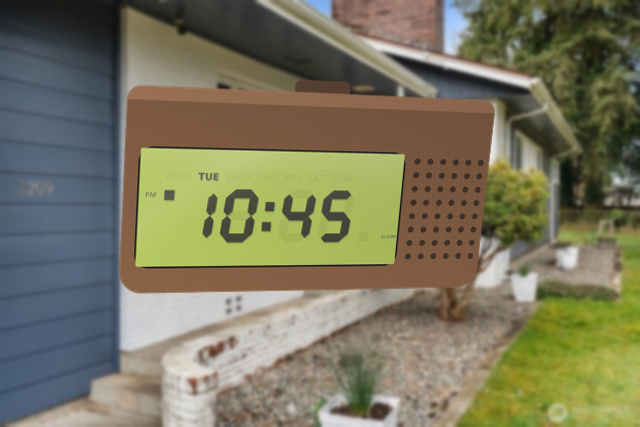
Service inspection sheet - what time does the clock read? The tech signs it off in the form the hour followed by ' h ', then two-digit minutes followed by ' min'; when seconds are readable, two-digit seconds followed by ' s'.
10 h 45 min
